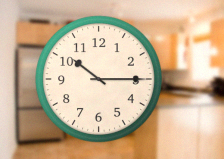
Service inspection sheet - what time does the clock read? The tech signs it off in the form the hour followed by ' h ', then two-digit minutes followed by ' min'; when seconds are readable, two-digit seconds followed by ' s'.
10 h 15 min
